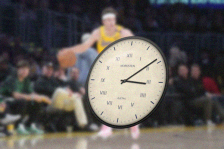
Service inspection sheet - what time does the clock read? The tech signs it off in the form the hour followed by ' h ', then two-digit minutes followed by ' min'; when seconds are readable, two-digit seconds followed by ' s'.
3 h 09 min
